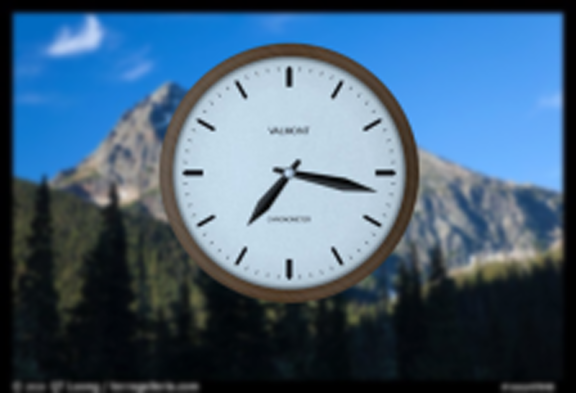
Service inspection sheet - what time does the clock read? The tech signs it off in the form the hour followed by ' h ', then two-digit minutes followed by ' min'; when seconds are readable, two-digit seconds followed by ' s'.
7 h 17 min
